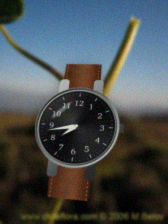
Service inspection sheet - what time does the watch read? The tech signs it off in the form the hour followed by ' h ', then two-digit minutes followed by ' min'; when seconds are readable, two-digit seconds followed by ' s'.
7 h 43 min
